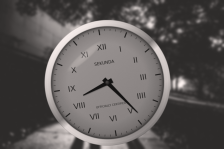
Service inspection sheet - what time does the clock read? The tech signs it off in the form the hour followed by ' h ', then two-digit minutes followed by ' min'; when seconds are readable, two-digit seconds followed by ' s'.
8 h 24 min
